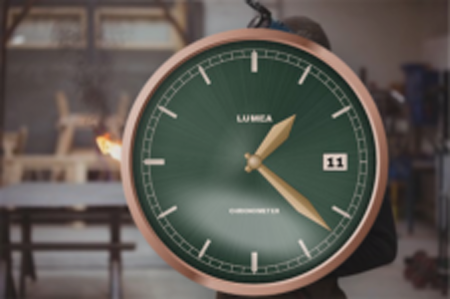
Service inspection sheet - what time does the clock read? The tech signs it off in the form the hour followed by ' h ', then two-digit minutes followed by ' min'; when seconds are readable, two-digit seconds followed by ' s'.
1 h 22 min
